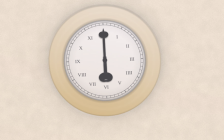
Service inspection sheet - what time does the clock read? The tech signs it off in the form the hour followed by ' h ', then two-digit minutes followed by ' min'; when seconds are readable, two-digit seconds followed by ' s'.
6 h 00 min
